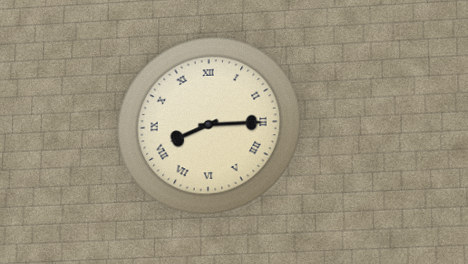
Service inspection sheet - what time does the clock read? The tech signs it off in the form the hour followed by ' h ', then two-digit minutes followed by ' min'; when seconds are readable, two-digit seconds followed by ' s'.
8 h 15 min
